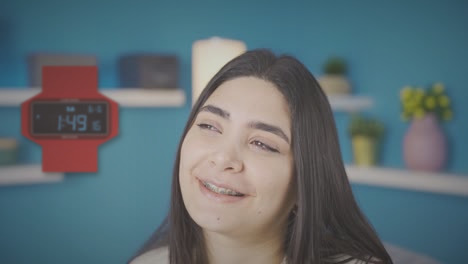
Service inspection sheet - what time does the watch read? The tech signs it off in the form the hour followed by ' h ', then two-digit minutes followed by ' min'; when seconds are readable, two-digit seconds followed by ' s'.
1 h 49 min
